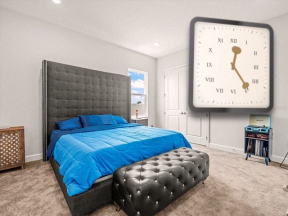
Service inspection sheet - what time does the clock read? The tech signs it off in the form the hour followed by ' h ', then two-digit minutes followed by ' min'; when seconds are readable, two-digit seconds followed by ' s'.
12 h 24 min
